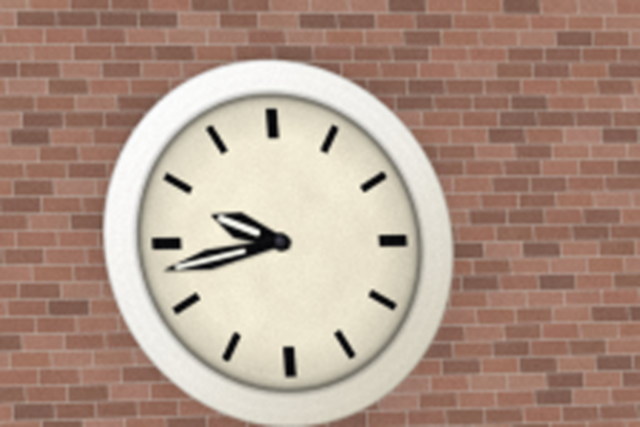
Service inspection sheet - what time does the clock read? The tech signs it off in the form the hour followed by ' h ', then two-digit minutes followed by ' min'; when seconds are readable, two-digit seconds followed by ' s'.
9 h 43 min
